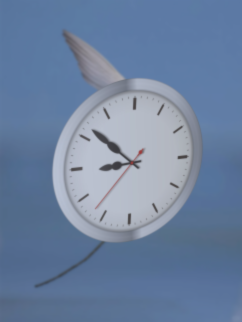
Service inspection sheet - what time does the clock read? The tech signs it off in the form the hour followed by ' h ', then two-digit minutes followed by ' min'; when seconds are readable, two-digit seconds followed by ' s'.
8 h 51 min 37 s
